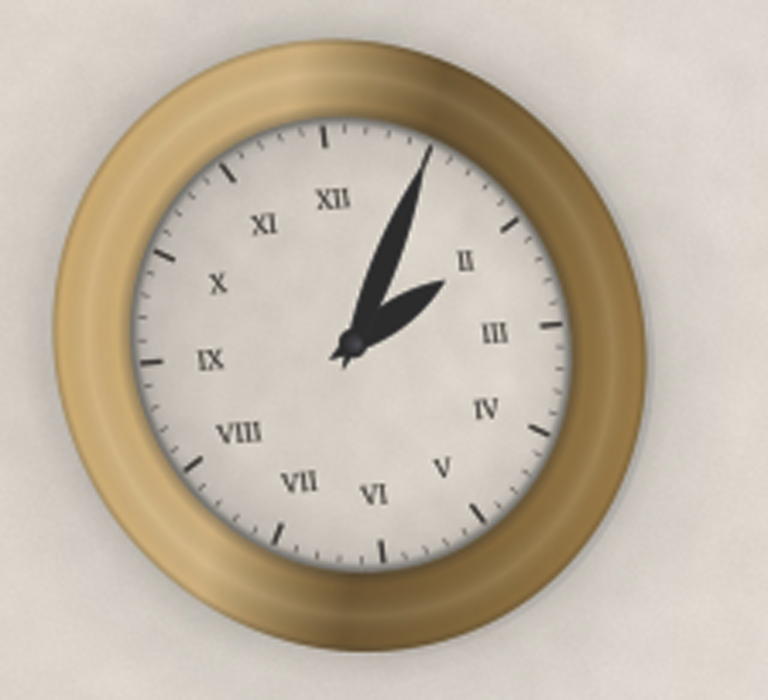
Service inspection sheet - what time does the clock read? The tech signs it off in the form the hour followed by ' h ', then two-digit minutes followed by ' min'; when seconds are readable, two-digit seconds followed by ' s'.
2 h 05 min
